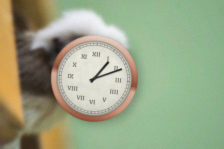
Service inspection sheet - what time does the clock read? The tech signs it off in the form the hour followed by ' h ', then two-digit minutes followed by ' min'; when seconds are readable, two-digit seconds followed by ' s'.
1 h 11 min
